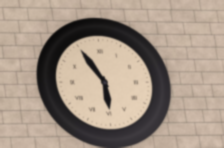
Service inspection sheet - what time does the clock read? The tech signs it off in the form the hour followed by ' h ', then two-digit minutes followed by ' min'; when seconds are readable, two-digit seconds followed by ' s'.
5 h 55 min
